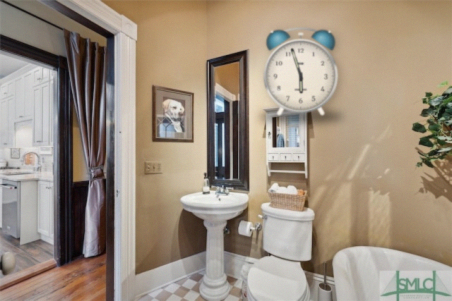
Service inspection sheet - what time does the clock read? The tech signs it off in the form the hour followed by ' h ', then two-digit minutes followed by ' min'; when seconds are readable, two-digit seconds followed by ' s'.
5 h 57 min
